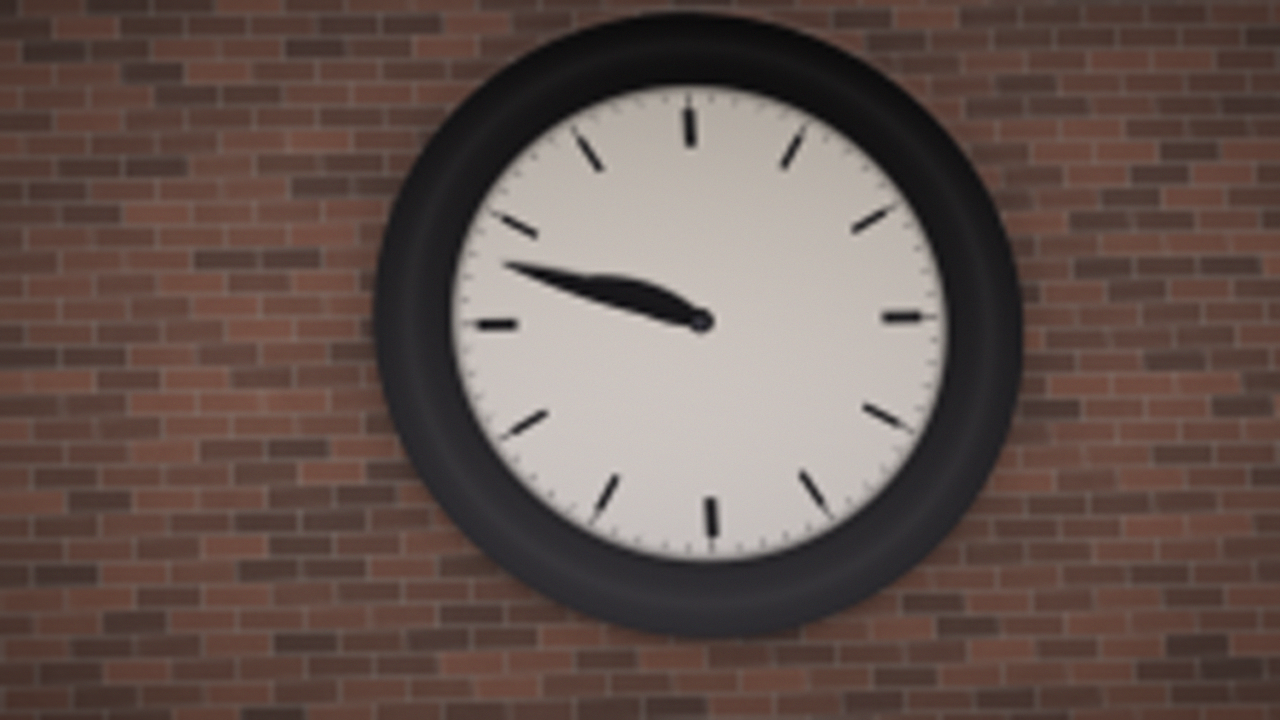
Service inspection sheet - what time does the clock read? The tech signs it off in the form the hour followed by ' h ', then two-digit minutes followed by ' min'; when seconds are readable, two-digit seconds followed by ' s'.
9 h 48 min
